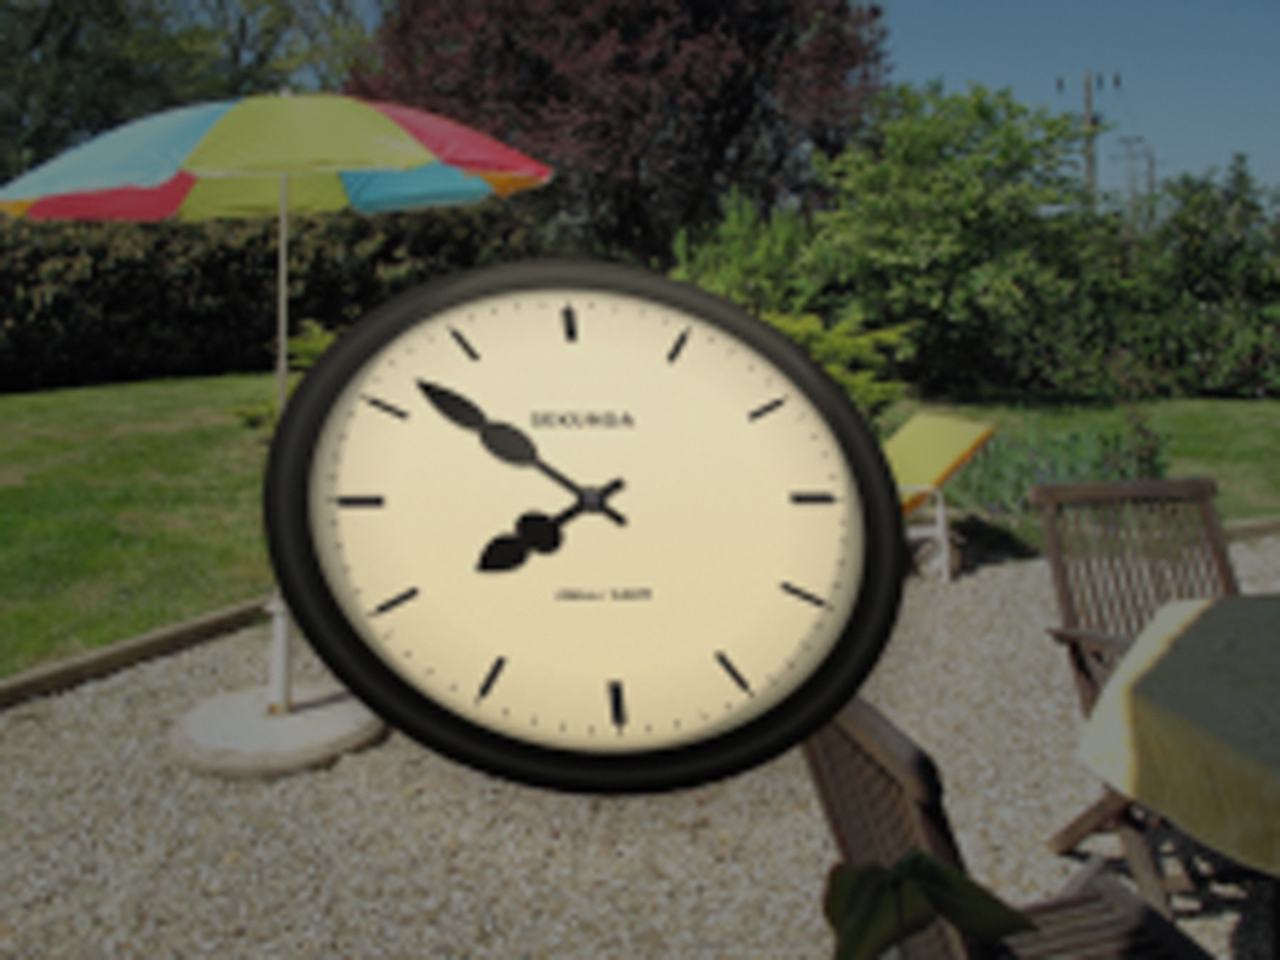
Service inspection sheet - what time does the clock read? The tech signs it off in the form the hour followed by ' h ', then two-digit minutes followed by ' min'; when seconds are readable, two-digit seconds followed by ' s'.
7 h 52 min
